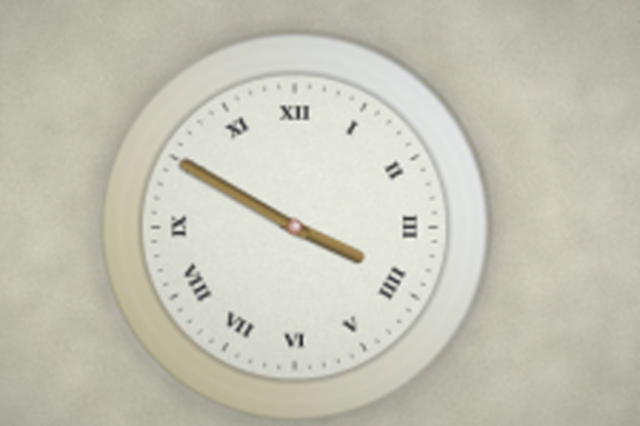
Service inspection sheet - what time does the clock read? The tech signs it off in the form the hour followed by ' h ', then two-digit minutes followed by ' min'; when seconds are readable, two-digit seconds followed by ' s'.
3 h 50 min
